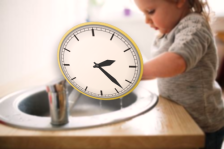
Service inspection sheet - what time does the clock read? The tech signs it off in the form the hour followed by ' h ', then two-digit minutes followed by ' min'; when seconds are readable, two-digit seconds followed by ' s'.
2 h 23 min
